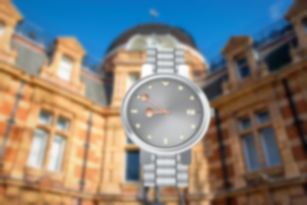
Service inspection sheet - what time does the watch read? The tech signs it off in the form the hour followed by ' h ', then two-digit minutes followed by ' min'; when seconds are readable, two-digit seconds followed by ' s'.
8 h 51 min
